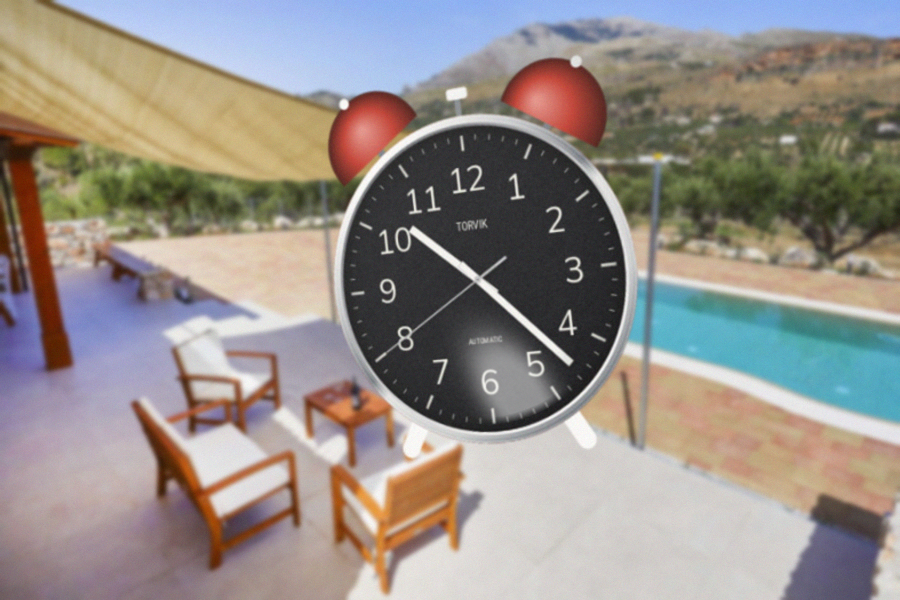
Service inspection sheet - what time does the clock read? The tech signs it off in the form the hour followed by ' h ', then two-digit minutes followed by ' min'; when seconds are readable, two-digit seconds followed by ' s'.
10 h 22 min 40 s
